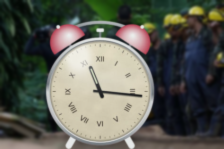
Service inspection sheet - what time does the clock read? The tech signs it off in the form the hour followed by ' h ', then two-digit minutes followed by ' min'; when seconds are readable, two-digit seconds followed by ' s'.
11 h 16 min
